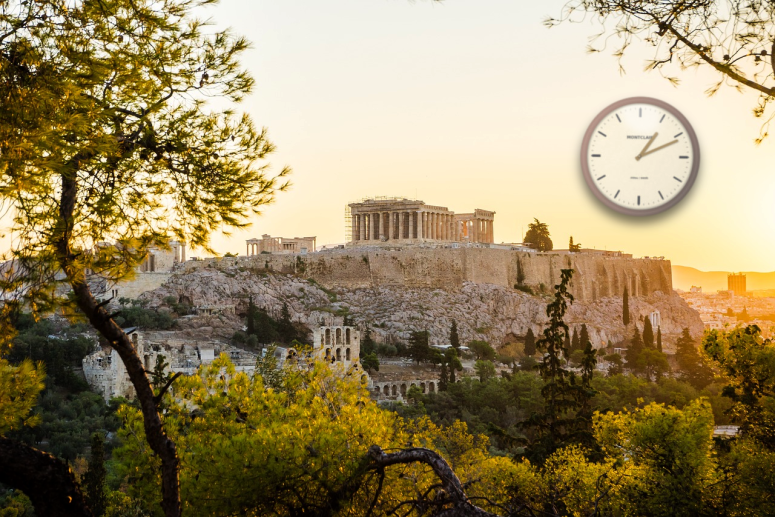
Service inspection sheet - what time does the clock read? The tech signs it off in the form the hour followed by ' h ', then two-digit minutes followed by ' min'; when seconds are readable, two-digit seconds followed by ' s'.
1 h 11 min
